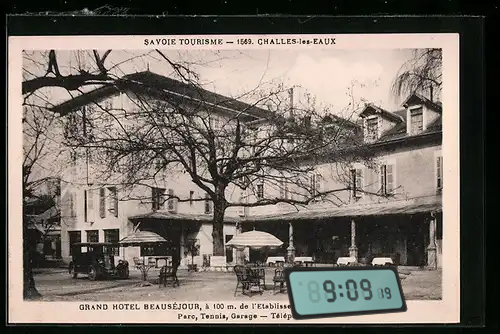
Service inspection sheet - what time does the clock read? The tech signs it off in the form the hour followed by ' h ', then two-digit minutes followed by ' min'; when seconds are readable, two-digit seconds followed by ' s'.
9 h 09 min 19 s
